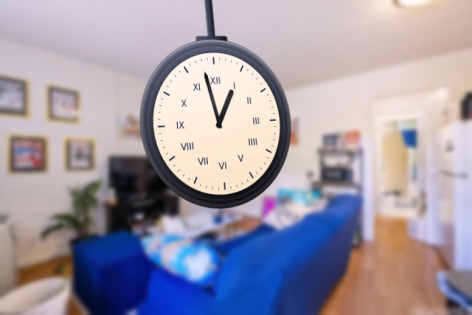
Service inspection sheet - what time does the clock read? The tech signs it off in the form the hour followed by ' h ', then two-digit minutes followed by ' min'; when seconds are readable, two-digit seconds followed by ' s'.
12 h 58 min
